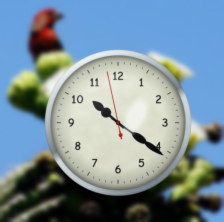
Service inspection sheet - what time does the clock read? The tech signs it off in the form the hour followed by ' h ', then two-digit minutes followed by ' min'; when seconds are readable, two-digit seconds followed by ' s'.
10 h 20 min 58 s
